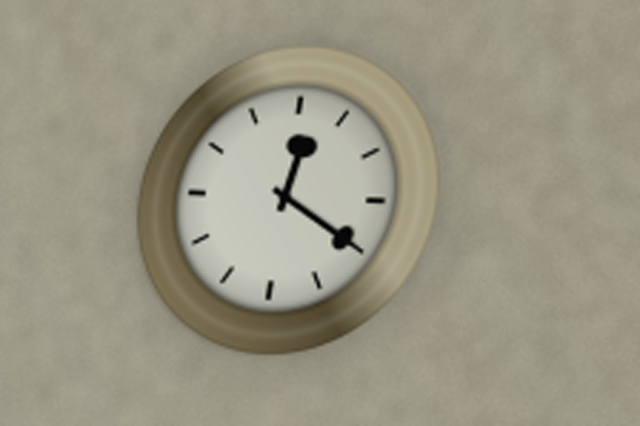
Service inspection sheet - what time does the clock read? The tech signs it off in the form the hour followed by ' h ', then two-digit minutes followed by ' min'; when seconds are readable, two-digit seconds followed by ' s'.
12 h 20 min
